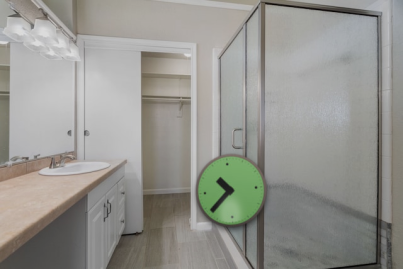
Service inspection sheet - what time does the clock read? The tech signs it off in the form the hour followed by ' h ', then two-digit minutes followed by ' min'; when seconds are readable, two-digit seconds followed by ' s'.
10 h 38 min
